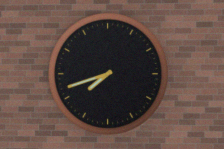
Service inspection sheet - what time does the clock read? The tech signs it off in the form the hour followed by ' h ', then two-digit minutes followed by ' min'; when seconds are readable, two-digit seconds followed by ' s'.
7 h 42 min
